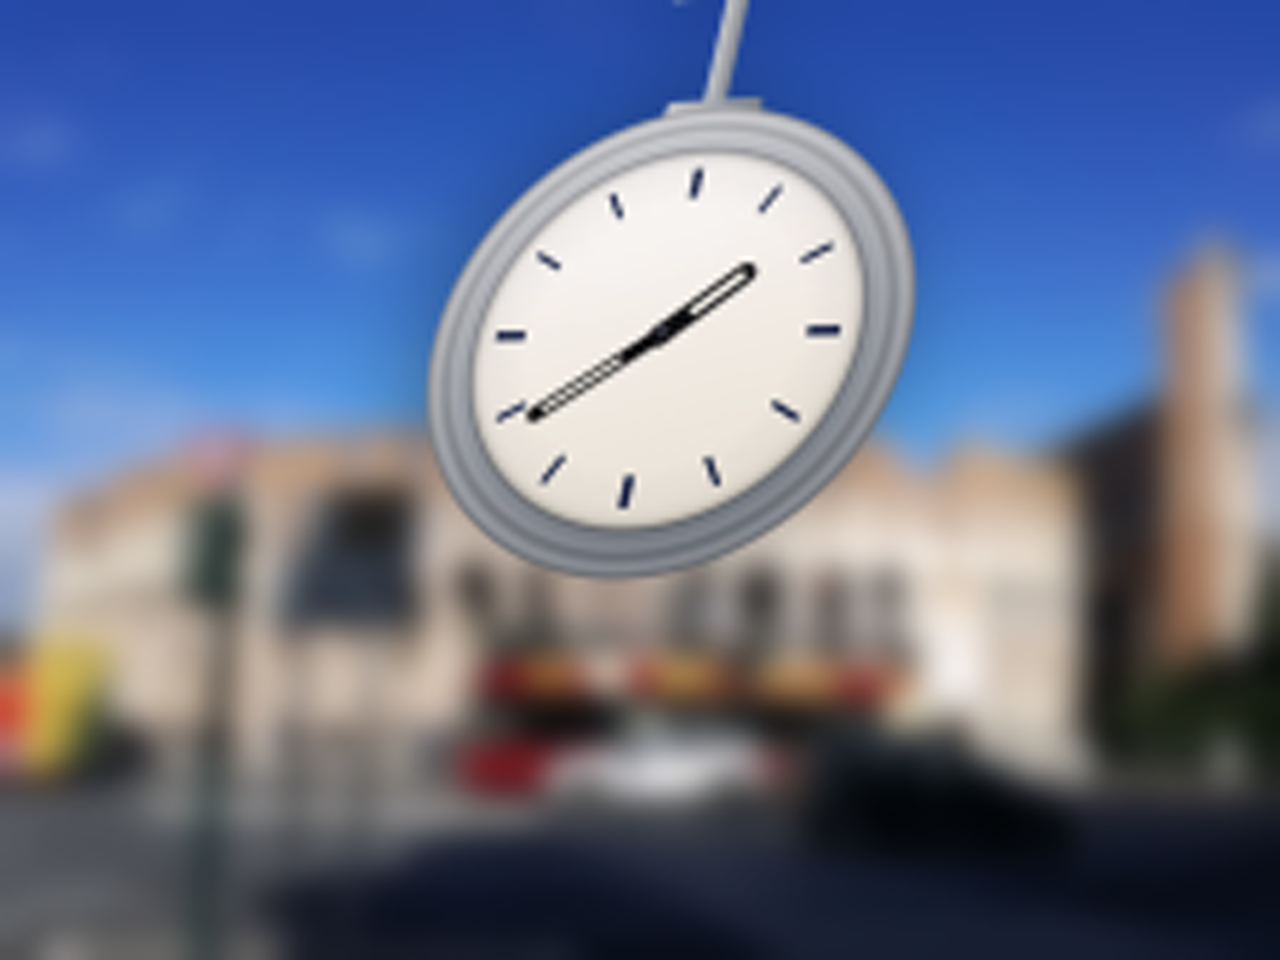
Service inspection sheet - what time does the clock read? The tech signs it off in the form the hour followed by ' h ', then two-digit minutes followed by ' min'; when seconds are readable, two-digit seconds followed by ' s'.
1 h 39 min
